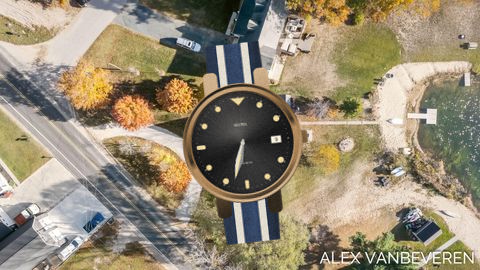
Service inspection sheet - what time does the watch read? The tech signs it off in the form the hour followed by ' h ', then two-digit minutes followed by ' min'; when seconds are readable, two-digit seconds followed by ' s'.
6 h 33 min
